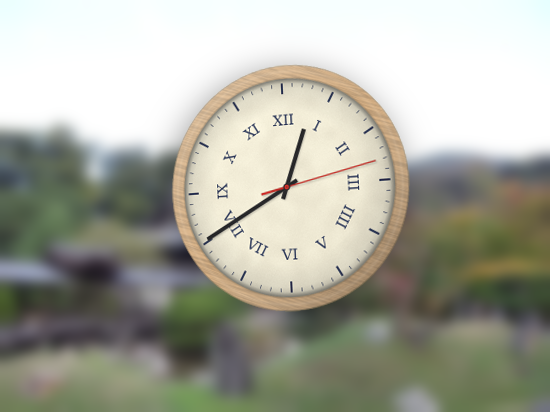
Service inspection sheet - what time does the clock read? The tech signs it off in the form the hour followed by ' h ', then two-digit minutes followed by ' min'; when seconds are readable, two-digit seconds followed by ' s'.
12 h 40 min 13 s
